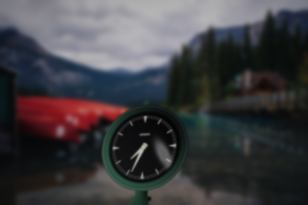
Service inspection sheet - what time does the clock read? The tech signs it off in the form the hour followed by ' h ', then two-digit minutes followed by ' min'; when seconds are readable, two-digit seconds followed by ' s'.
7 h 34 min
